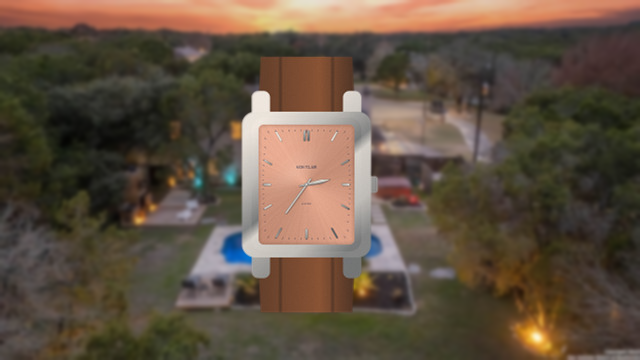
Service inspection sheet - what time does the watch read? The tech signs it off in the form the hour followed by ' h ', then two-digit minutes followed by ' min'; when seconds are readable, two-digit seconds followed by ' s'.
2 h 36 min
